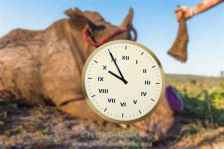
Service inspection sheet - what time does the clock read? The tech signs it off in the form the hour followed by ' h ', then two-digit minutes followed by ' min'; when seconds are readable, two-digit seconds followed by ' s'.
9 h 55 min
